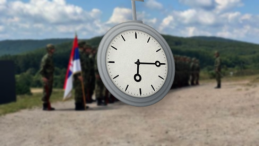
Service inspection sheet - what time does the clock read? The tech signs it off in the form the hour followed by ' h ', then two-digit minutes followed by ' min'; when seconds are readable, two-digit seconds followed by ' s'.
6 h 15 min
